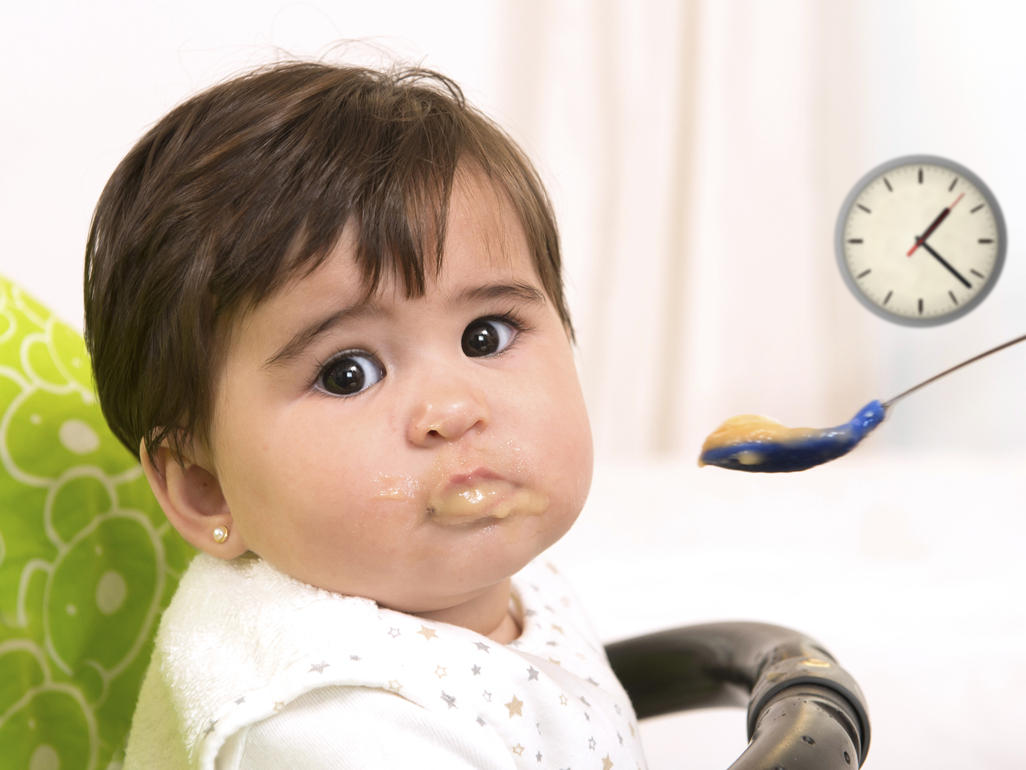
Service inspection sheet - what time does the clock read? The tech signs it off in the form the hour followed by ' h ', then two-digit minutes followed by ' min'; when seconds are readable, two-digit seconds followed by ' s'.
1 h 22 min 07 s
